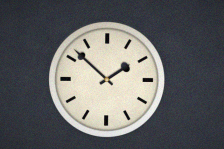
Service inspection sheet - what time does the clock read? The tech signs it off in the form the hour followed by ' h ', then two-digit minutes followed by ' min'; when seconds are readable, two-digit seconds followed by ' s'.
1 h 52 min
